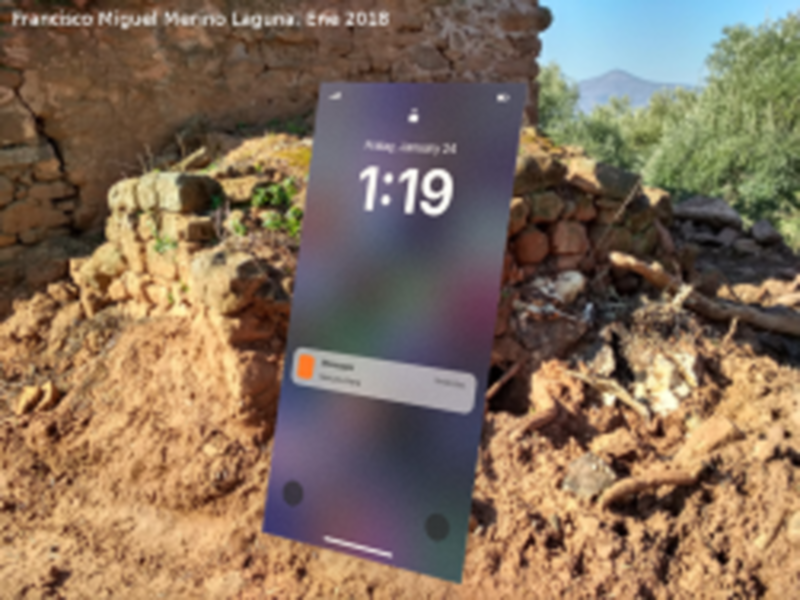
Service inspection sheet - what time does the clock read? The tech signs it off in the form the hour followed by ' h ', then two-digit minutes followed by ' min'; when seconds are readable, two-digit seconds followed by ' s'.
1 h 19 min
